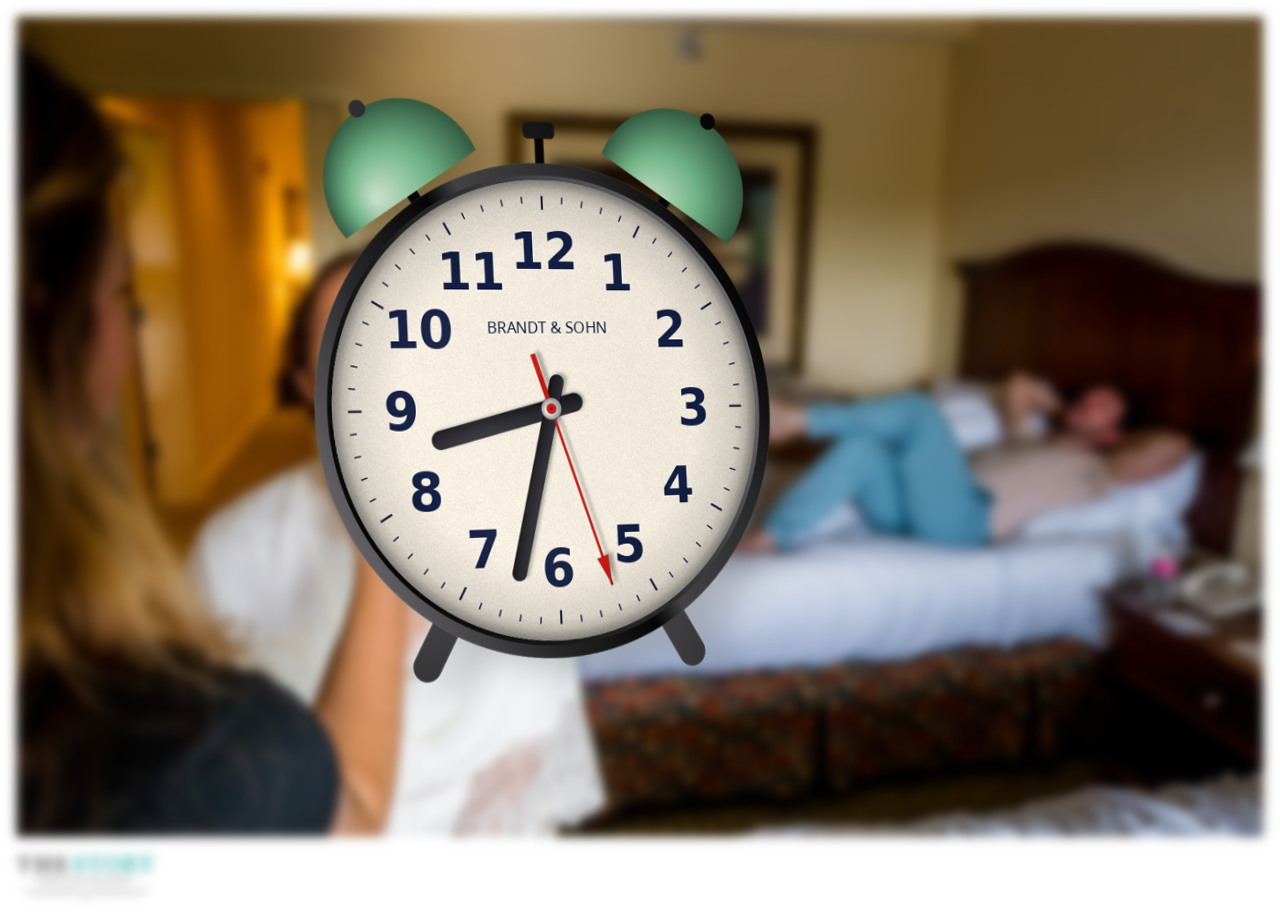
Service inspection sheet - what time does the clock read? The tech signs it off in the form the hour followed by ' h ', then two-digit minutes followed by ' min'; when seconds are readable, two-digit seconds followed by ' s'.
8 h 32 min 27 s
